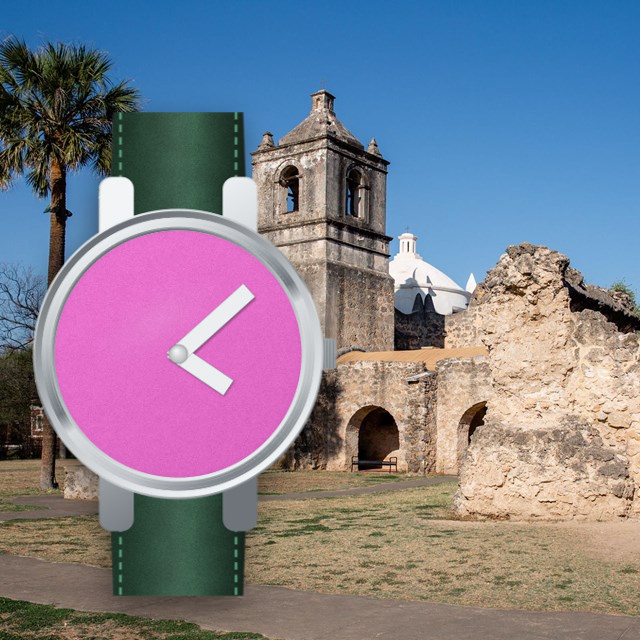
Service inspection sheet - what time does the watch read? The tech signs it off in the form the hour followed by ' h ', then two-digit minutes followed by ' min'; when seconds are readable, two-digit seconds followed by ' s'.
4 h 08 min
